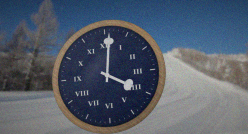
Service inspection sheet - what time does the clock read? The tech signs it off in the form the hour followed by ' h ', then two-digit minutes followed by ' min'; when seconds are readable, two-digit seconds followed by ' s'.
4 h 01 min
